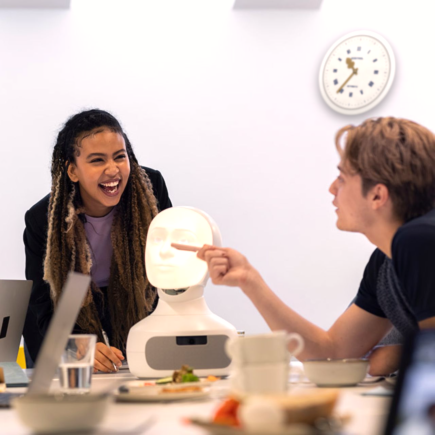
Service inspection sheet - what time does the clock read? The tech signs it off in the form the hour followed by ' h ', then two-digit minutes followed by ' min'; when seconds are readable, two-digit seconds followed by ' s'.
10 h 36 min
